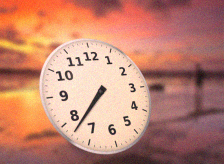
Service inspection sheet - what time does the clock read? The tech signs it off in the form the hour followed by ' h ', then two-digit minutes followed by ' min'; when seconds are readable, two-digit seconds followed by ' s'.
7 h 38 min
